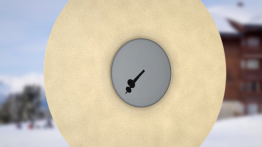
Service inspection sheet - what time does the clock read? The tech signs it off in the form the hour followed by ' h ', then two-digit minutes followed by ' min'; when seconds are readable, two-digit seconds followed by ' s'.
7 h 37 min
